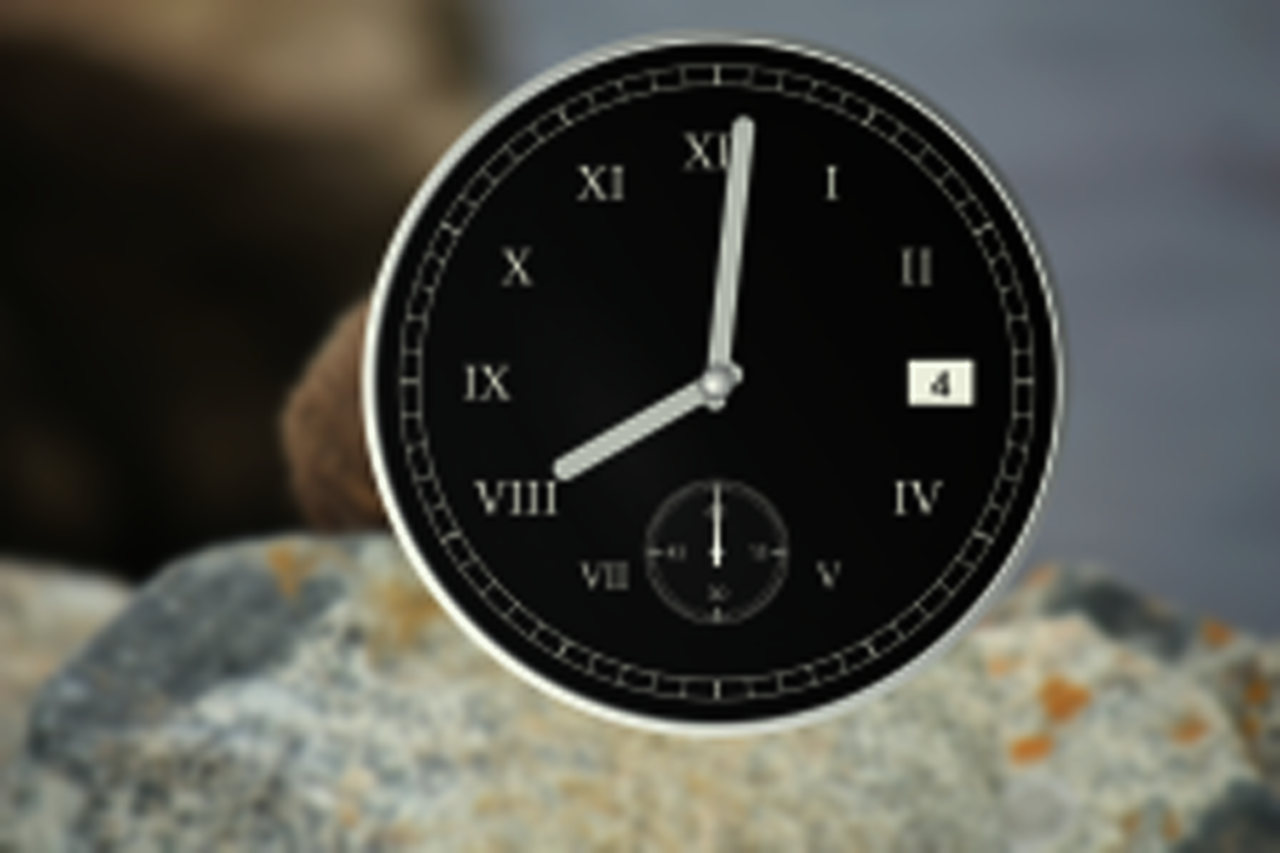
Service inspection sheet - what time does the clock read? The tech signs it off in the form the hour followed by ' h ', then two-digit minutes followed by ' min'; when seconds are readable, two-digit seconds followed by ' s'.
8 h 01 min
